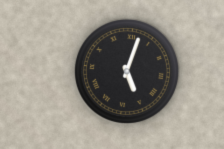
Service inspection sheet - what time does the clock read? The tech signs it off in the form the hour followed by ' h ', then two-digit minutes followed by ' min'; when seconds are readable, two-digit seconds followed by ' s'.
5 h 02 min
